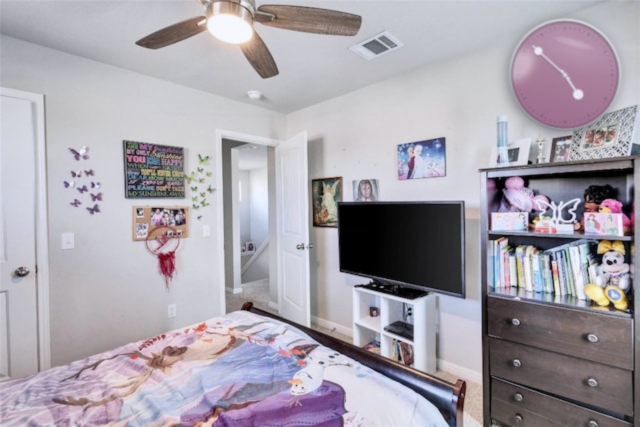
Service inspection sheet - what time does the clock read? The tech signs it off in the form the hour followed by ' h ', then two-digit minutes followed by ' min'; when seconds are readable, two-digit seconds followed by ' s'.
4 h 52 min
